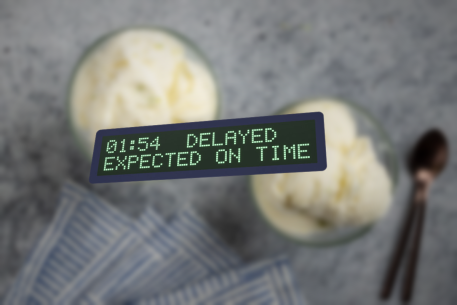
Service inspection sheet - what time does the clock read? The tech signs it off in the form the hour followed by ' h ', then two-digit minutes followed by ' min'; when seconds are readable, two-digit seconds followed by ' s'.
1 h 54 min
